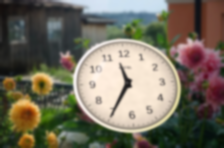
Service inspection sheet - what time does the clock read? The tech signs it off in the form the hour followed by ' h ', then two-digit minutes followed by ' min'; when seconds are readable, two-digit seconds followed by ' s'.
11 h 35 min
